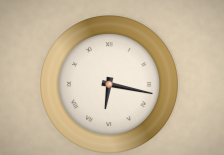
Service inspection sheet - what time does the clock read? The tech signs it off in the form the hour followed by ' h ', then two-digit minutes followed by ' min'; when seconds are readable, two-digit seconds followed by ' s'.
6 h 17 min
